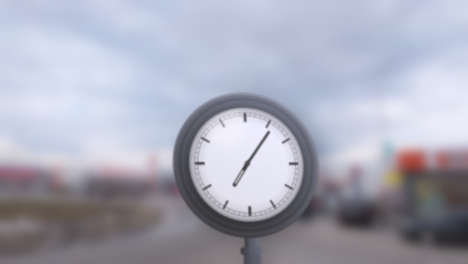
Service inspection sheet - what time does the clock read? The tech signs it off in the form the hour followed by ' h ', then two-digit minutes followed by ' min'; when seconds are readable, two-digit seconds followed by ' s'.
7 h 06 min
